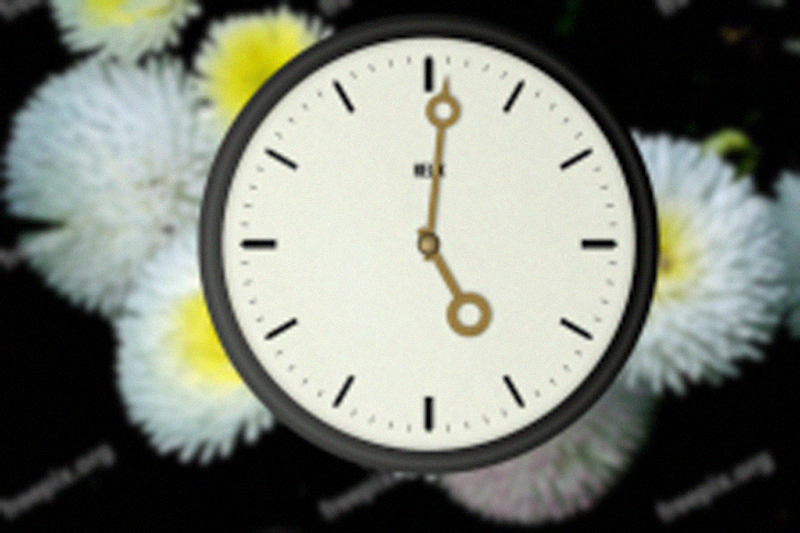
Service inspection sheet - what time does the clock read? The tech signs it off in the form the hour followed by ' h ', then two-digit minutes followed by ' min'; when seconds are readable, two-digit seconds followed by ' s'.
5 h 01 min
